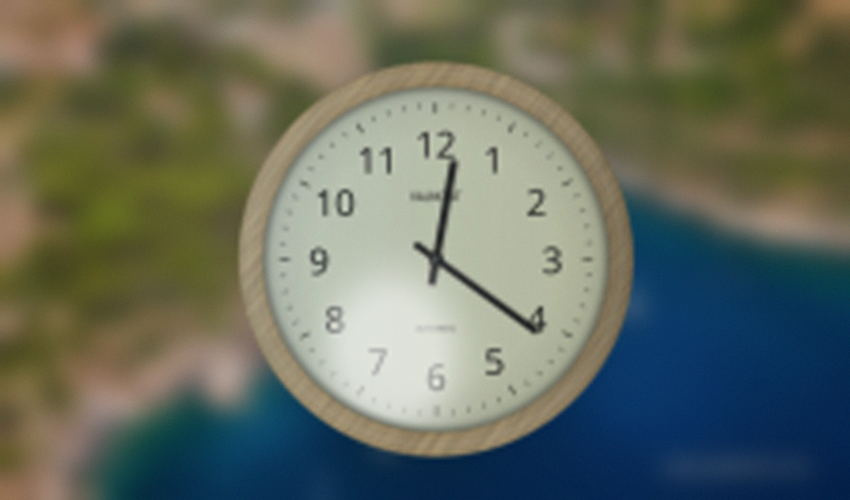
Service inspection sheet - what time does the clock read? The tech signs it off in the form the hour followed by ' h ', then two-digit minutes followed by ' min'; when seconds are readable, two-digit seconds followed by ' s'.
12 h 21 min
